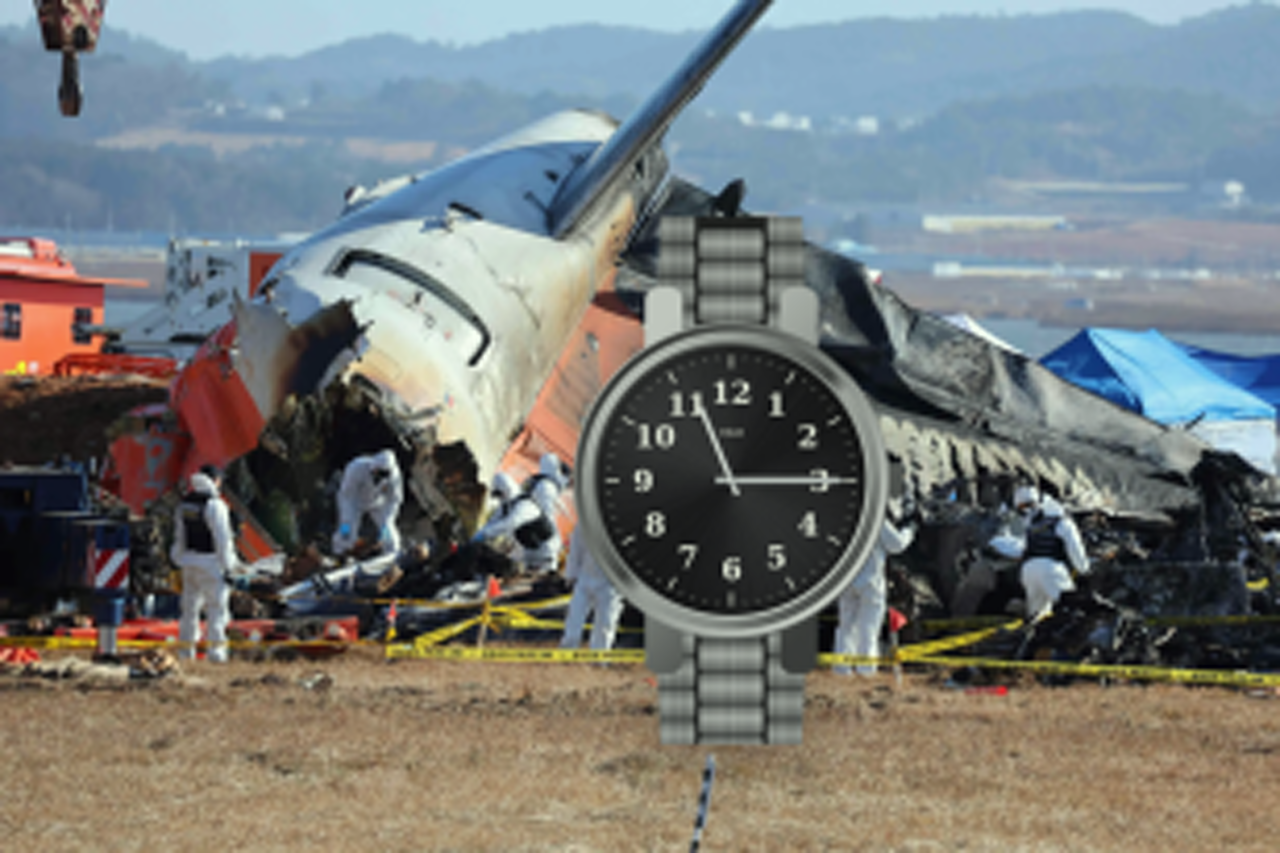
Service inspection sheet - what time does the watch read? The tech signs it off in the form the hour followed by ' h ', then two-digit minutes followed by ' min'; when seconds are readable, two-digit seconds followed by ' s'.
11 h 15 min
